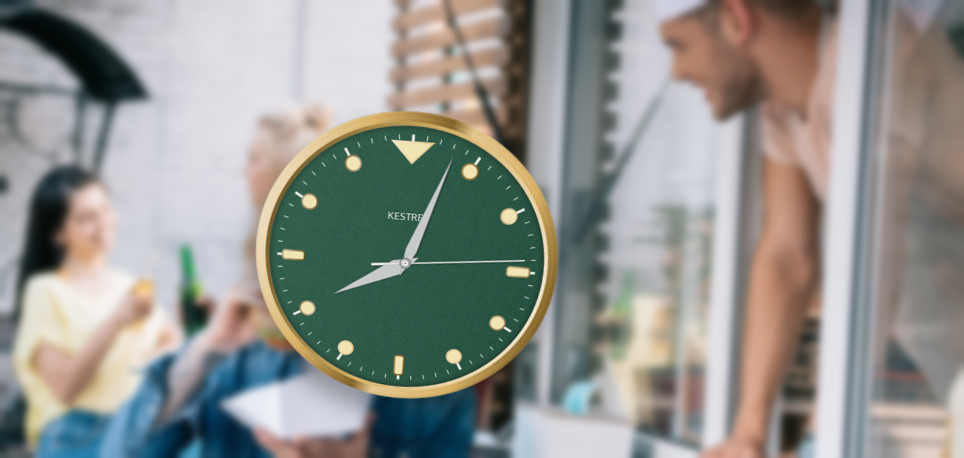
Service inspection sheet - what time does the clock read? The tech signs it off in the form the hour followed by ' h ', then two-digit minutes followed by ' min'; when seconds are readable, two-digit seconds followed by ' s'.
8 h 03 min 14 s
